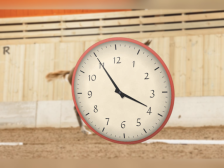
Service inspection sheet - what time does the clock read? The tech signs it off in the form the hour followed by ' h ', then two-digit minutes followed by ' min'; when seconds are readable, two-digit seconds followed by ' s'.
3 h 55 min
